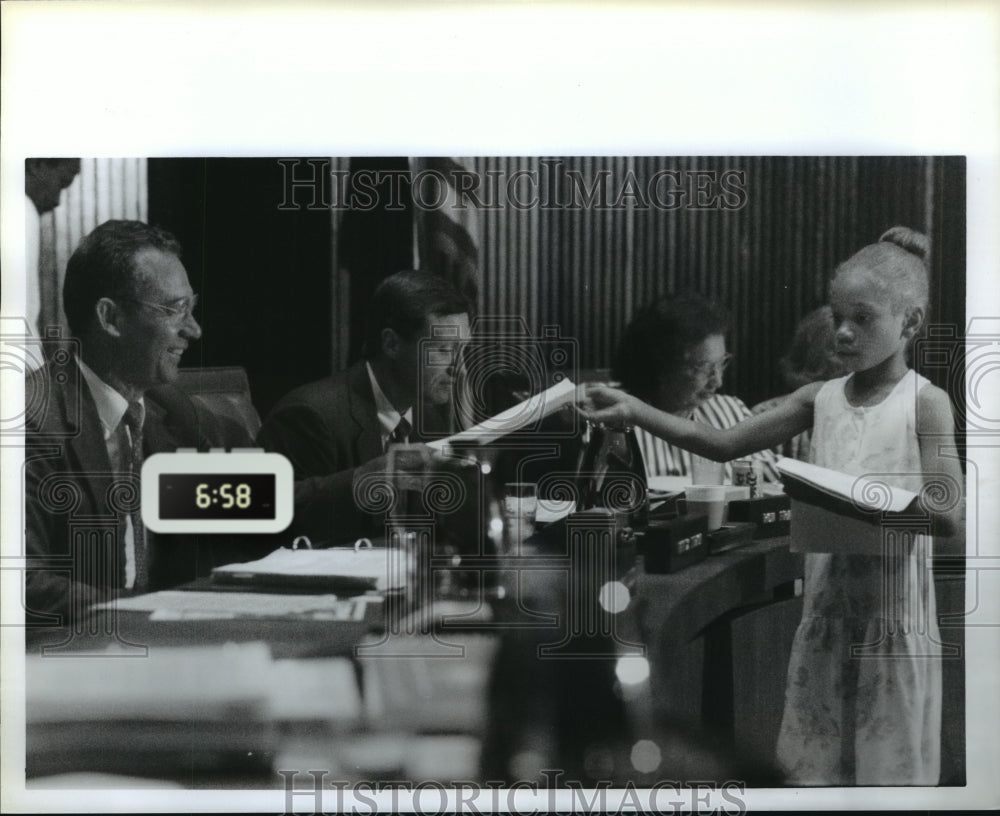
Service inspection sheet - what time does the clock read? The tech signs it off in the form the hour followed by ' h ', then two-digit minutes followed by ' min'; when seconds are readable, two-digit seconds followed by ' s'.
6 h 58 min
